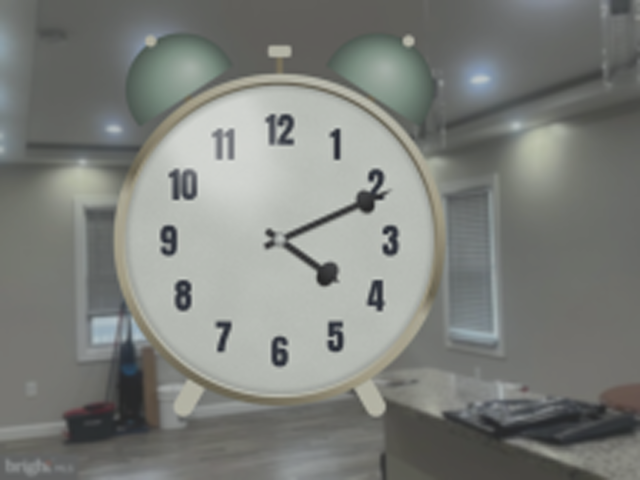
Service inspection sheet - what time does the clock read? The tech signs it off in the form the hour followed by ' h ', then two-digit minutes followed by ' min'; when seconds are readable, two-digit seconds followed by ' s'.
4 h 11 min
